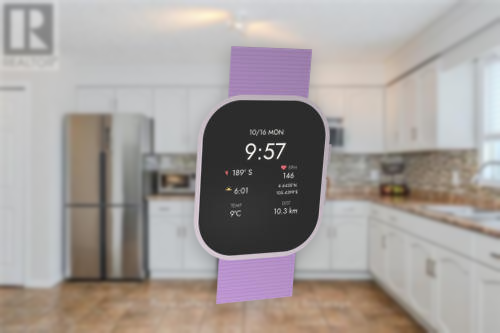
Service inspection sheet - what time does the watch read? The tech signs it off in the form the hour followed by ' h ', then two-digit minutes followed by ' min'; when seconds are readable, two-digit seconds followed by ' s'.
9 h 57 min
